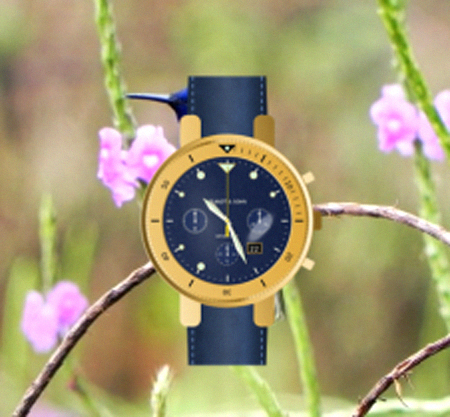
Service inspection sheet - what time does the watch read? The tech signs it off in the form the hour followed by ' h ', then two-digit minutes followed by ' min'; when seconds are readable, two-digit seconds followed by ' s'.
10 h 26 min
